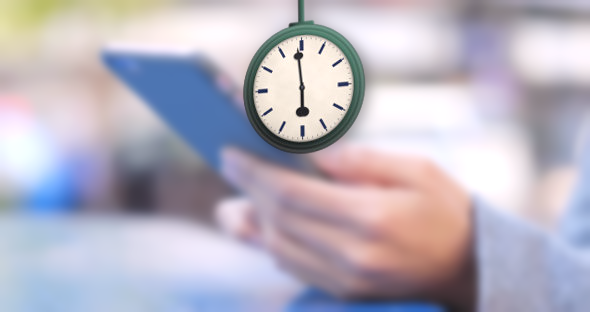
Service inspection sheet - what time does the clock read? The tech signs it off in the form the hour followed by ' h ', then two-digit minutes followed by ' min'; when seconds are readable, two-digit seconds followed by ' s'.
5 h 59 min
